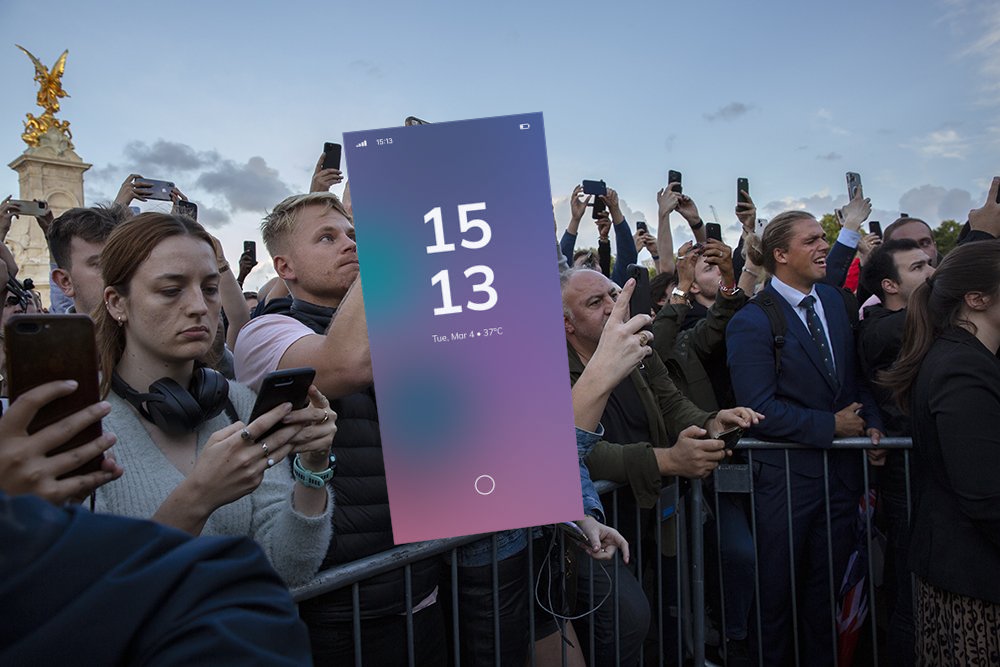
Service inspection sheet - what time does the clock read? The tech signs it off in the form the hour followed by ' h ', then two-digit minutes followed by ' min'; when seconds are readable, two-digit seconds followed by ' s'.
15 h 13 min
